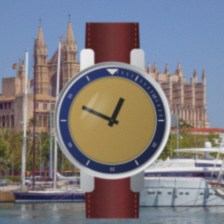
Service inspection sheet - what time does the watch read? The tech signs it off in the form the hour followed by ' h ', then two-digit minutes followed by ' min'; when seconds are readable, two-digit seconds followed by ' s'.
12 h 49 min
